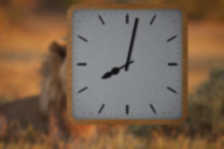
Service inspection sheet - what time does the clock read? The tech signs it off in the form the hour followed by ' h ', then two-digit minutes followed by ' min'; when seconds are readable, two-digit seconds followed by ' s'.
8 h 02 min
